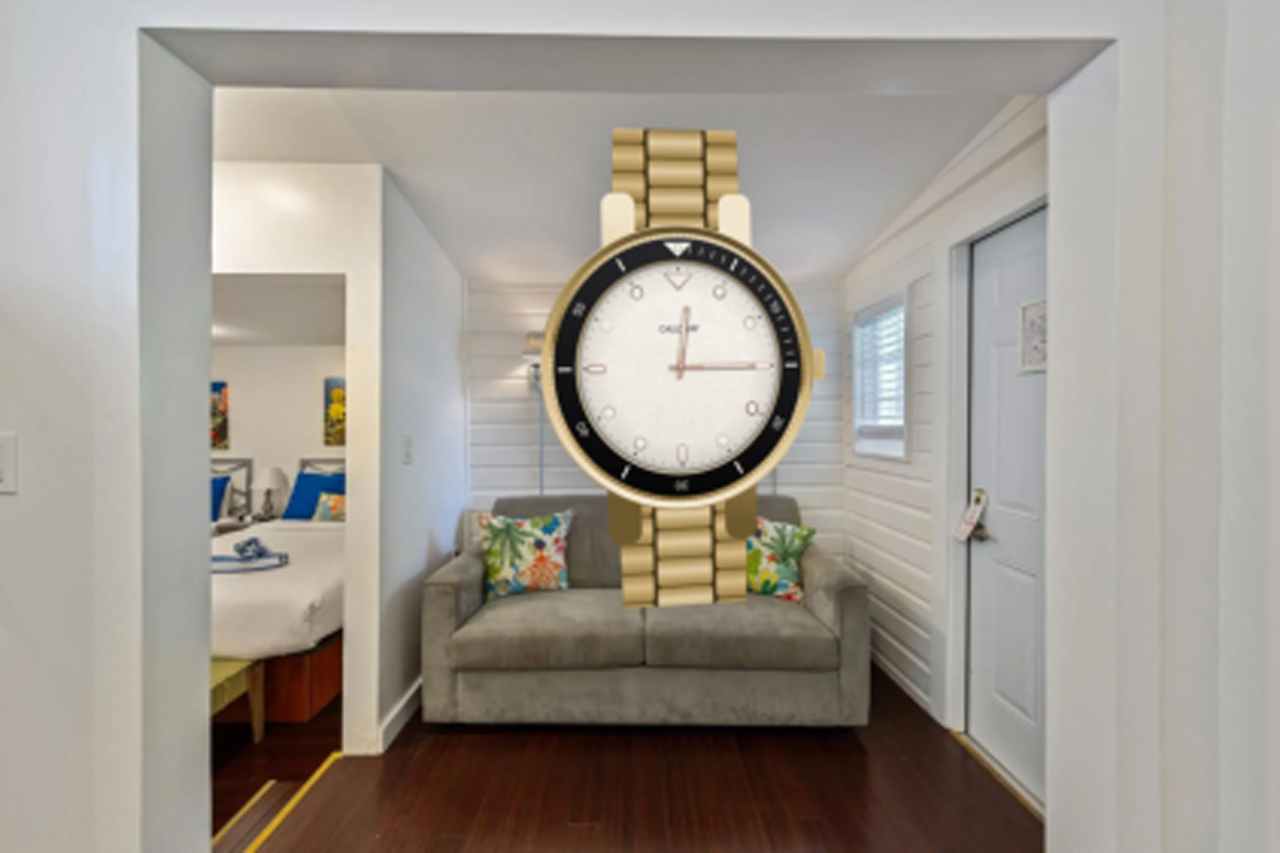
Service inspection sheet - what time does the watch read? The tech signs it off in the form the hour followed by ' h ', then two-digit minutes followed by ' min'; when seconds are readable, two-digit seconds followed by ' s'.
12 h 15 min
